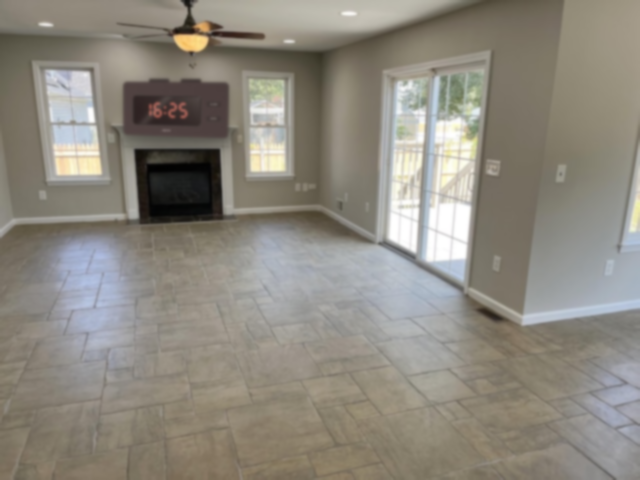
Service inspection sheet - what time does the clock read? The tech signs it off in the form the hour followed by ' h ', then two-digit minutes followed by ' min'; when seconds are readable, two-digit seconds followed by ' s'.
16 h 25 min
